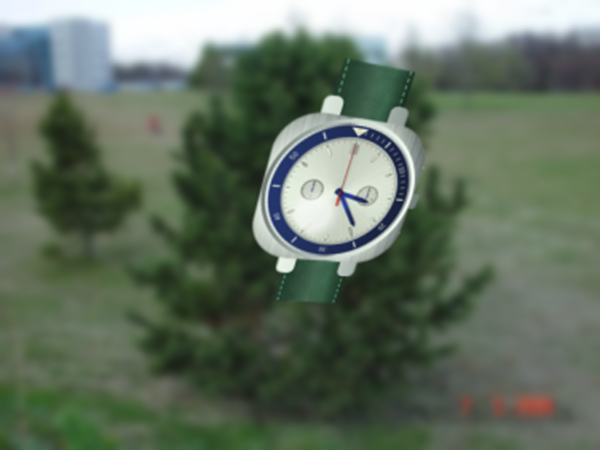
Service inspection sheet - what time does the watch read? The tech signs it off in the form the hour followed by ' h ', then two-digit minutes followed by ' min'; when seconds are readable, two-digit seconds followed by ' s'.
3 h 24 min
